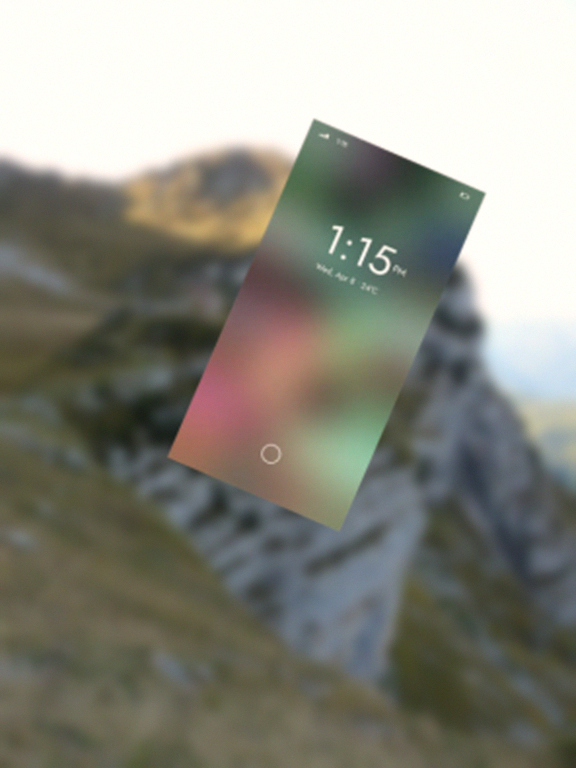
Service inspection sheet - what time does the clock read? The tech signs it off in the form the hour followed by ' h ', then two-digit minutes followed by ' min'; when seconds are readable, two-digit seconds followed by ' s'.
1 h 15 min
